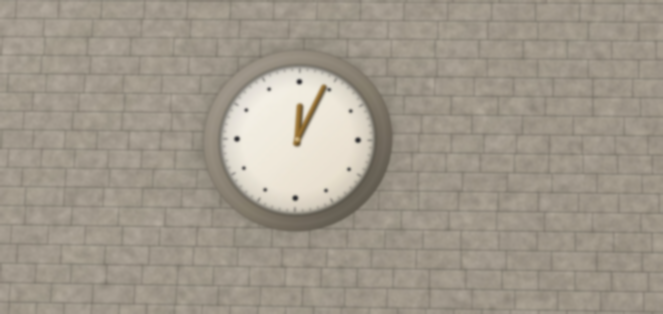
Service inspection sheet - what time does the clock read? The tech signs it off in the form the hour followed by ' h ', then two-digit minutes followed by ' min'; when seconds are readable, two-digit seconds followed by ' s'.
12 h 04 min
